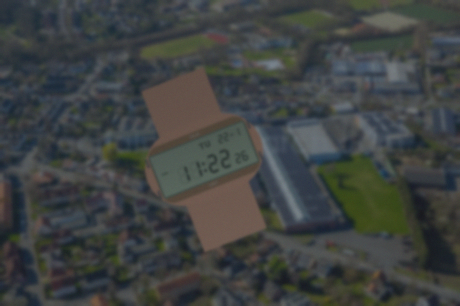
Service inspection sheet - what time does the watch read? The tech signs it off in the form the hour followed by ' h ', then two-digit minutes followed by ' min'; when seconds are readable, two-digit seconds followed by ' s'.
11 h 22 min
